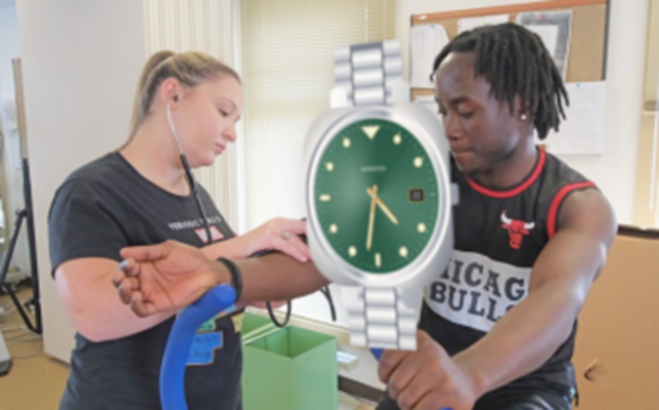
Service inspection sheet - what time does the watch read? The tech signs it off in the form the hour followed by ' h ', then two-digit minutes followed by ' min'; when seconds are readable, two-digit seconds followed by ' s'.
4 h 32 min
